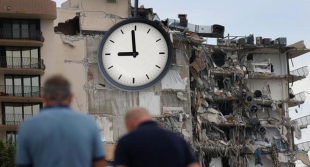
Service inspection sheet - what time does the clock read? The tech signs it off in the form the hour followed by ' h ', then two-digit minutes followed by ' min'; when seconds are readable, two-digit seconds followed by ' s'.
8 h 59 min
